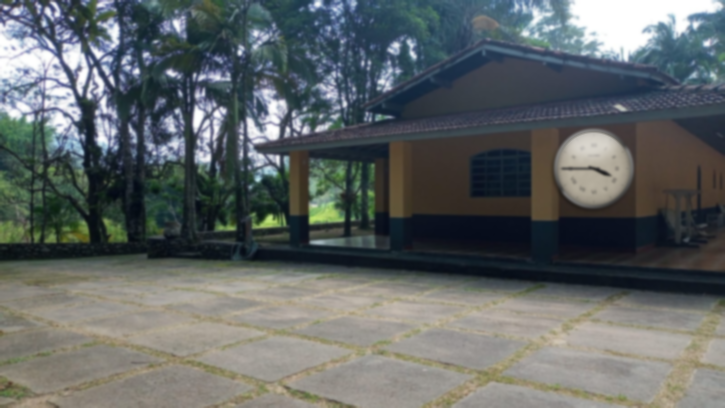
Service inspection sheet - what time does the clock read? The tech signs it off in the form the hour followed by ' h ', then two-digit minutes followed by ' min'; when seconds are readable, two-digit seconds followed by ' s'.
3 h 45 min
